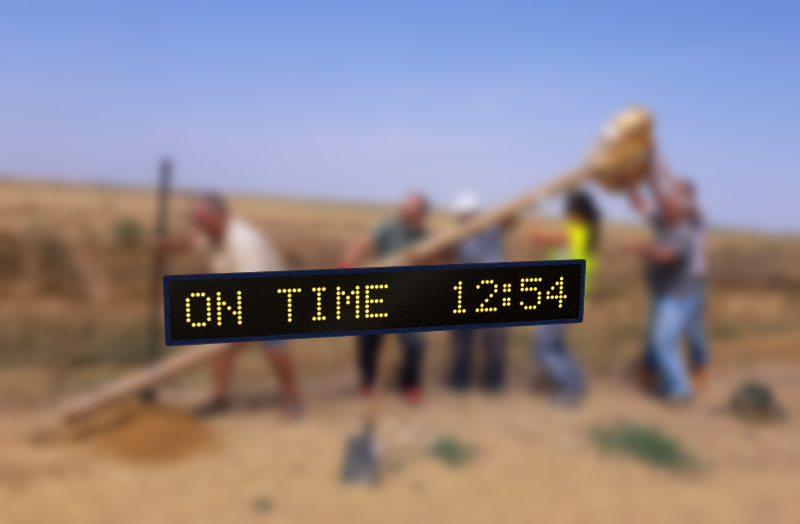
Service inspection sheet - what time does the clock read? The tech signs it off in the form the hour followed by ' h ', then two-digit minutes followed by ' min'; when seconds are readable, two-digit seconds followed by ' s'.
12 h 54 min
